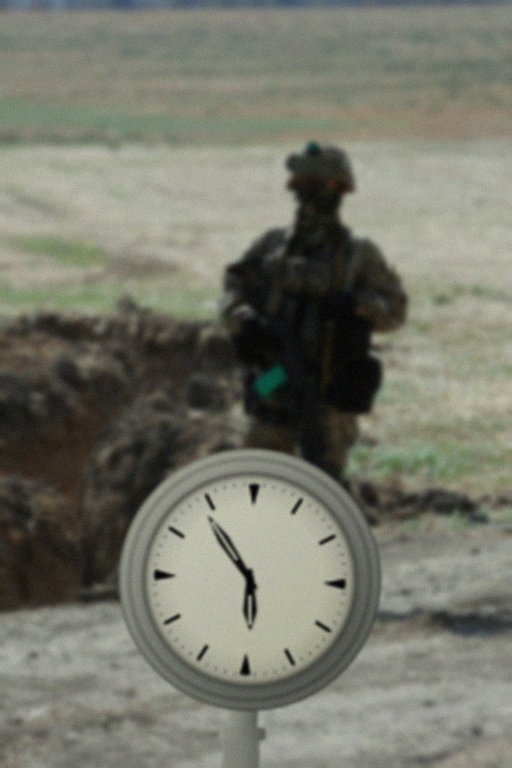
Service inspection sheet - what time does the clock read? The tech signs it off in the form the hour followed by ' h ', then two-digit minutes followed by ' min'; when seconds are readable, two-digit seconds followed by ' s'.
5 h 54 min
